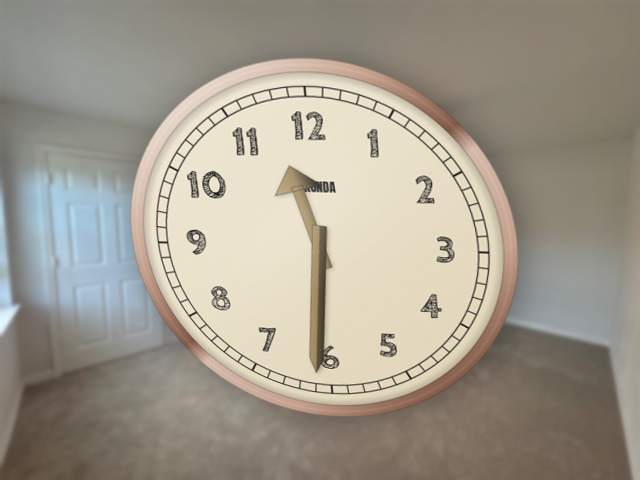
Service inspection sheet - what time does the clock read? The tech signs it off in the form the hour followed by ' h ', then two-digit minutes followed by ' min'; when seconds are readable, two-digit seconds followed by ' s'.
11 h 31 min
